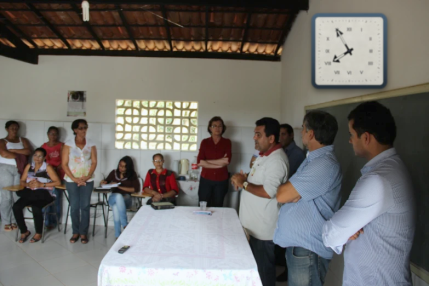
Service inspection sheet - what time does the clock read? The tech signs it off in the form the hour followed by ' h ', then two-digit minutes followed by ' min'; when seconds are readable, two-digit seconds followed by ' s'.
7 h 55 min
